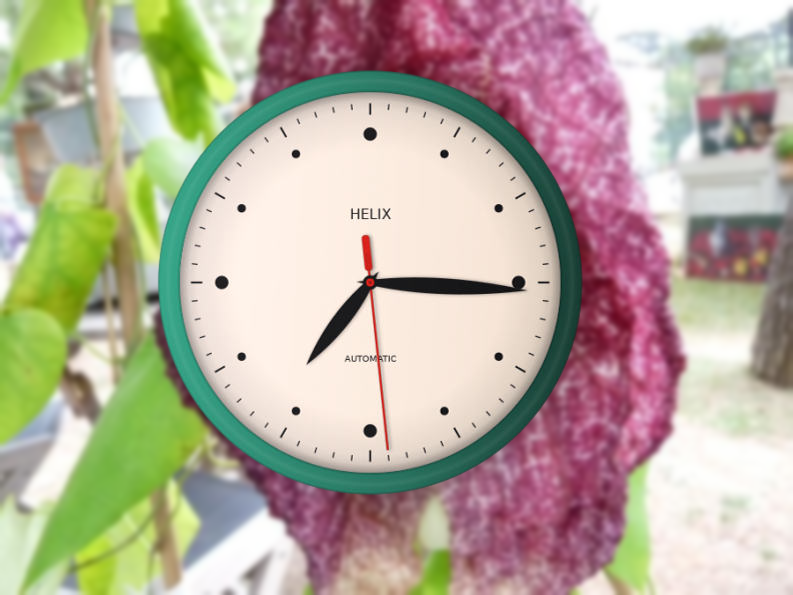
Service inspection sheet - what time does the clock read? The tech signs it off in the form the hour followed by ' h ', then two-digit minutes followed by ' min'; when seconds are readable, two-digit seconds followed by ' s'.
7 h 15 min 29 s
